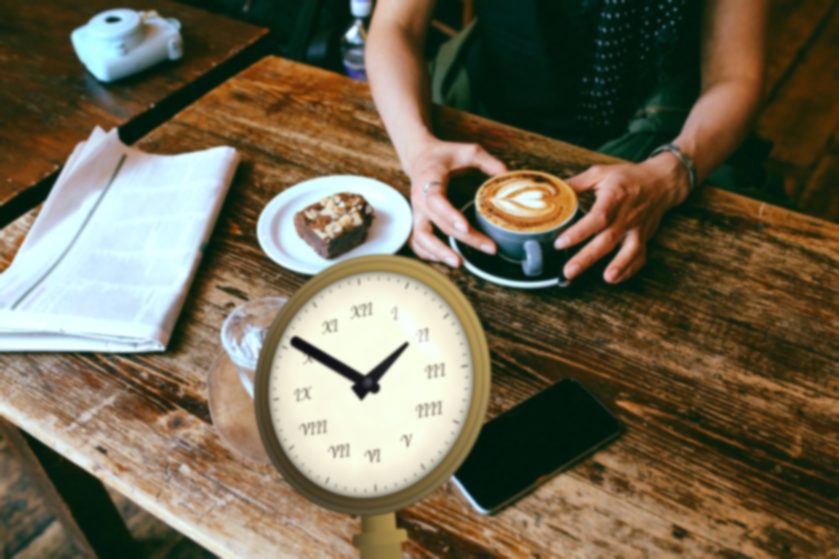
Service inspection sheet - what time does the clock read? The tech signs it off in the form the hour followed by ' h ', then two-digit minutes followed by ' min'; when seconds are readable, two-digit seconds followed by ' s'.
1 h 51 min
